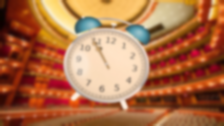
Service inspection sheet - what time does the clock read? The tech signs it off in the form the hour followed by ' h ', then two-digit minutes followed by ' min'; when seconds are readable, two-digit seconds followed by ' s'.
10 h 54 min
